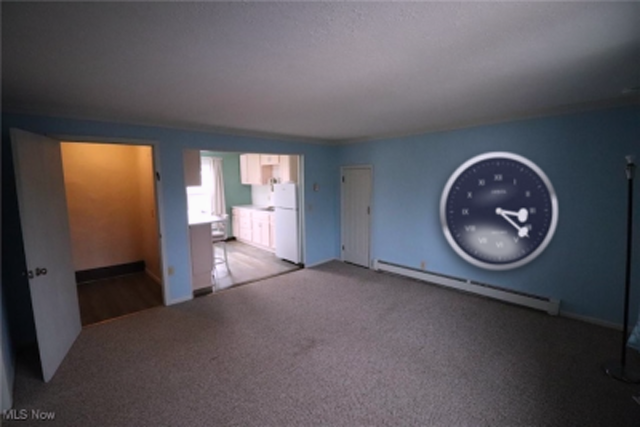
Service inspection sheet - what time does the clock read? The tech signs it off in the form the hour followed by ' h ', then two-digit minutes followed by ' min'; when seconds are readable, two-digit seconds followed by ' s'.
3 h 22 min
